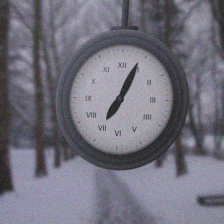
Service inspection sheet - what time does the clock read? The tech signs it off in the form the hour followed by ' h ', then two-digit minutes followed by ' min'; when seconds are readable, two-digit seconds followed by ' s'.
7 h 04 min
